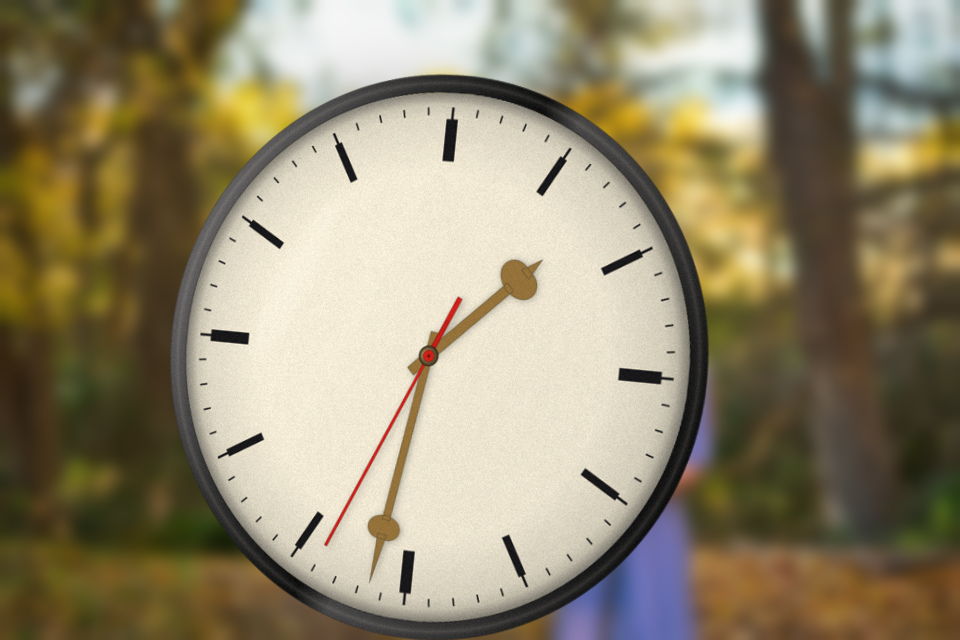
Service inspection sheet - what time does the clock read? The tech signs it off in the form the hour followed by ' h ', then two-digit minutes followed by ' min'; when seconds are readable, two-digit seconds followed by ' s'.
1 h 31 min 34 s
